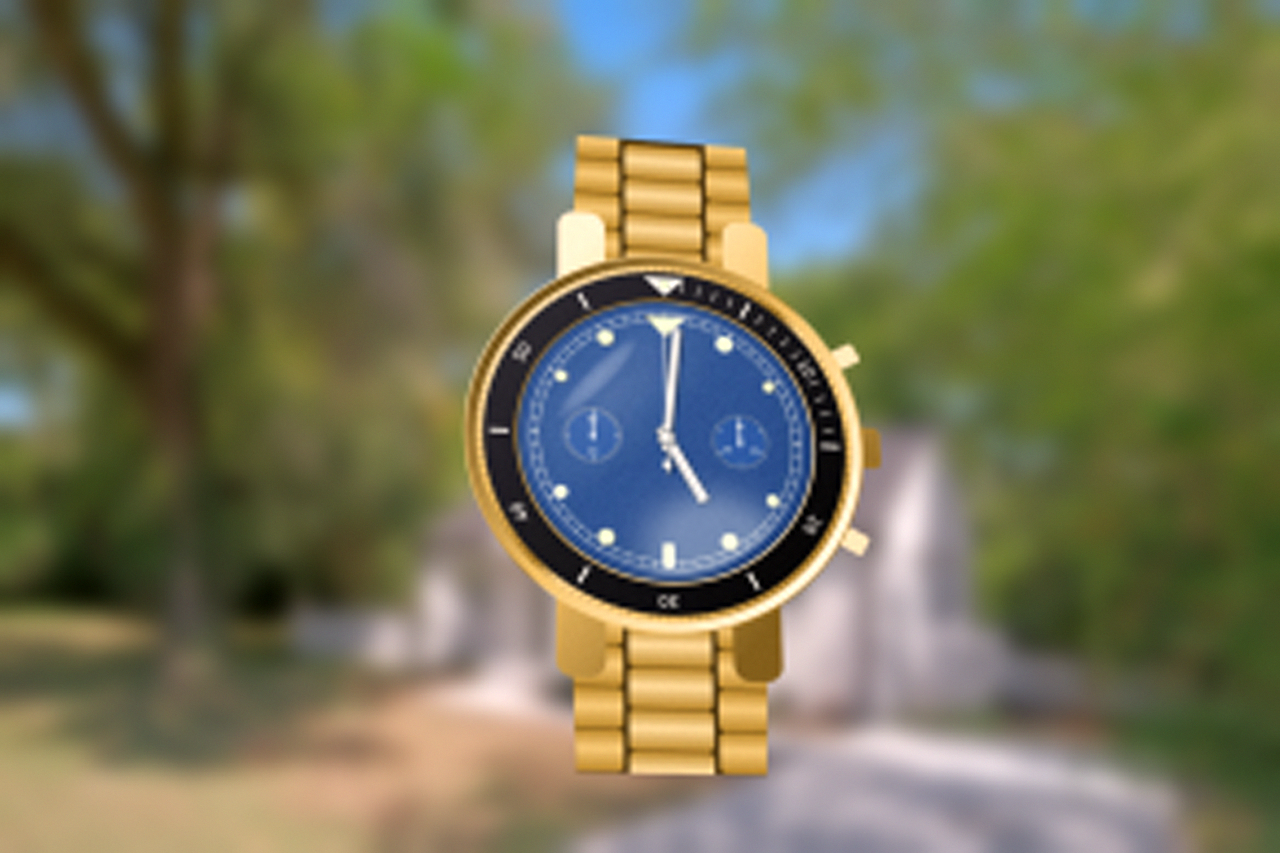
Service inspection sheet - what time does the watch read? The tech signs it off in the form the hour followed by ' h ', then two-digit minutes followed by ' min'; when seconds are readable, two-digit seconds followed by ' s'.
5 h 01 min
